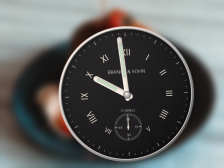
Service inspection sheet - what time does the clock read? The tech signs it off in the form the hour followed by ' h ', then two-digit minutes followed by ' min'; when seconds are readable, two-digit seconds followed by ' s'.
9 h 59 min
